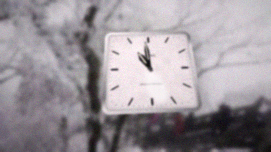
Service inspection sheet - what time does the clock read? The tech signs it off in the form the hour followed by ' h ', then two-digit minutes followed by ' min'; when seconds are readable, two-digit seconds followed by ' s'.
10 h 59 min
